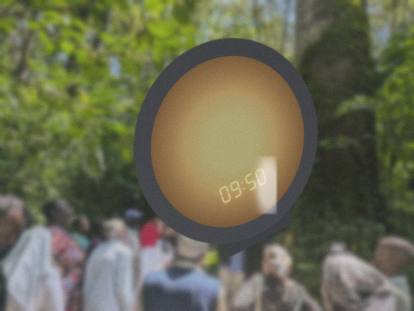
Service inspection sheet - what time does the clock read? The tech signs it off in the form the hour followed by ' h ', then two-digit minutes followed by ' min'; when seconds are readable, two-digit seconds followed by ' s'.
9 h 50 min
